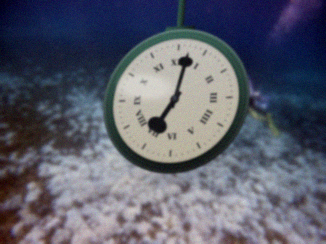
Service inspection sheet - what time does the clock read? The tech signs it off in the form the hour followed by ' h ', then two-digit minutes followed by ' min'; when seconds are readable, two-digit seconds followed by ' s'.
7 h 02 min
